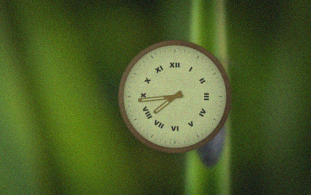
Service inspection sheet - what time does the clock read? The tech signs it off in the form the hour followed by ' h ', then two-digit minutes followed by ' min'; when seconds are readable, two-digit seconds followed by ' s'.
7 h 44 min
